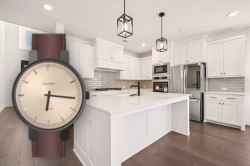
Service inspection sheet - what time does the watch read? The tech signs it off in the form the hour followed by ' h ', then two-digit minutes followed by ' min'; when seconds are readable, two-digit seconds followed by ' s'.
6 h 16 min
